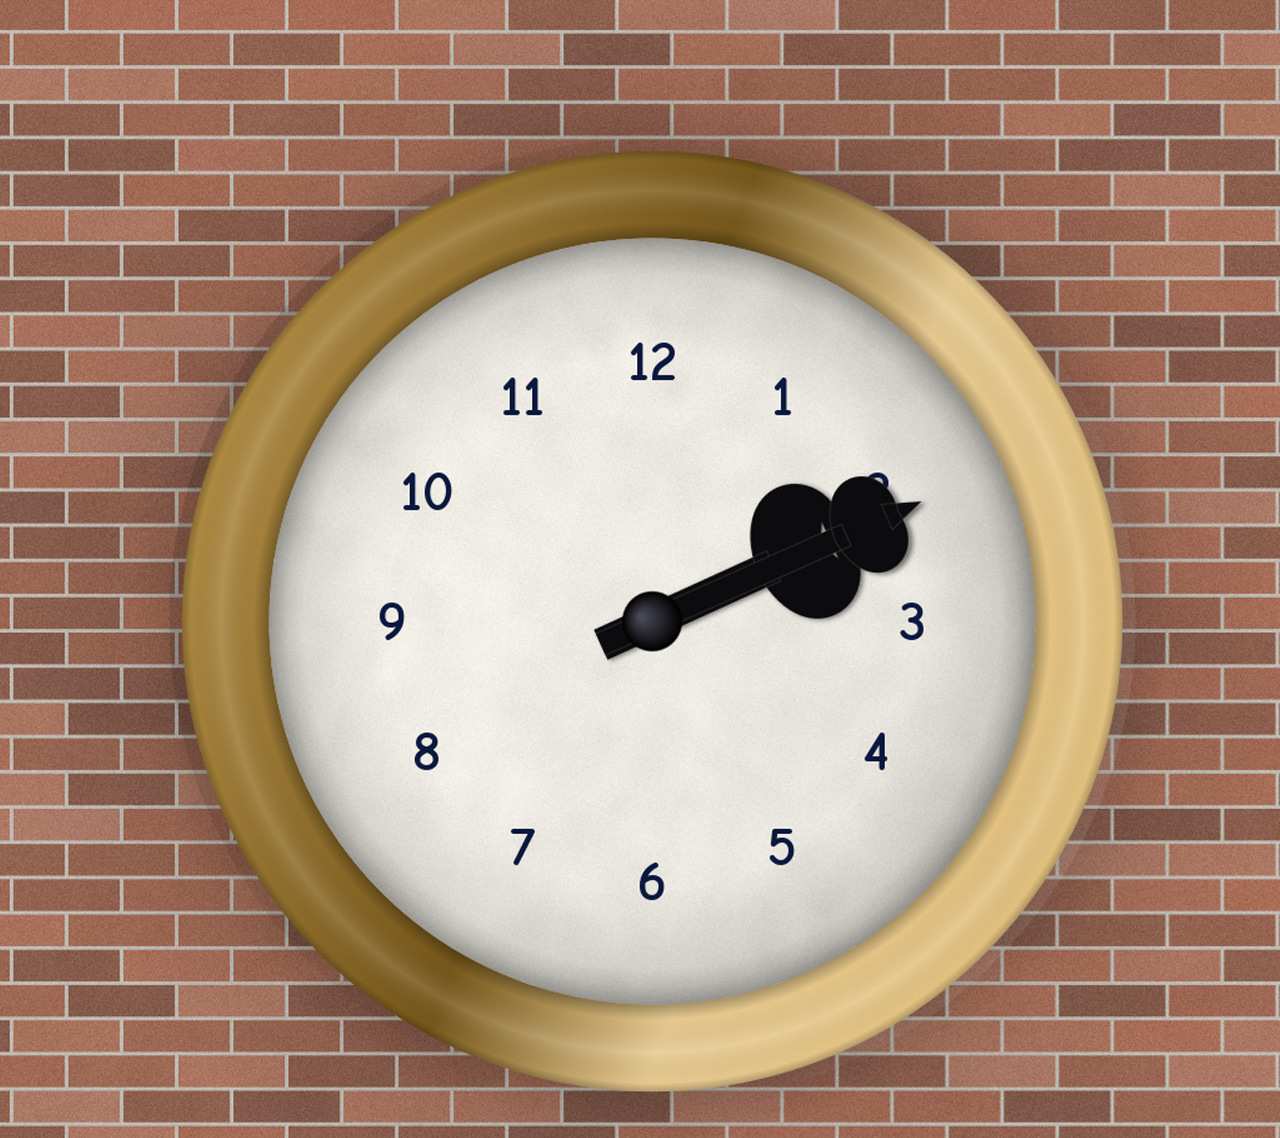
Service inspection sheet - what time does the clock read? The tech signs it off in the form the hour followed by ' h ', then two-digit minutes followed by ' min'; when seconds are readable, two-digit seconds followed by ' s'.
2 h 11 min
